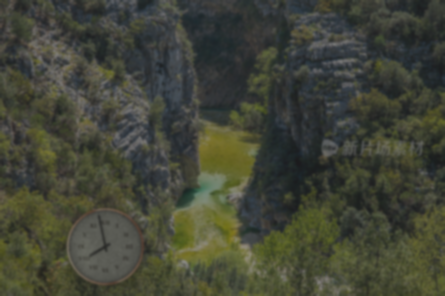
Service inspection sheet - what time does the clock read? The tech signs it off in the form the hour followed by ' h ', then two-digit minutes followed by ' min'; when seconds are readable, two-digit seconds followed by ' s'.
7 h 58 min
